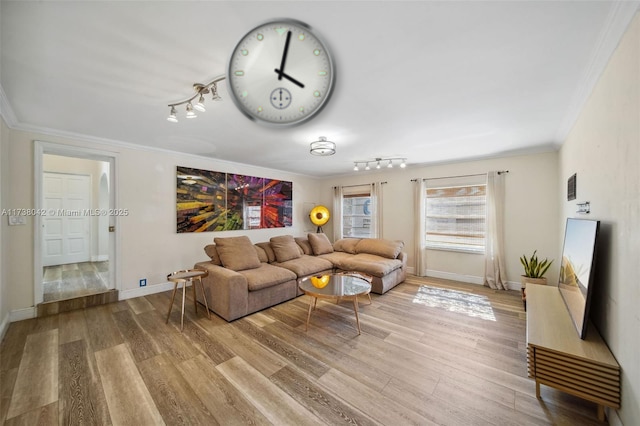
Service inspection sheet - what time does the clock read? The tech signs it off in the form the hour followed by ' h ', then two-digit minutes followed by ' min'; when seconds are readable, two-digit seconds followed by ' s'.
4 h 02 min
